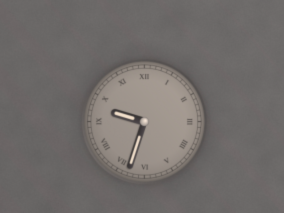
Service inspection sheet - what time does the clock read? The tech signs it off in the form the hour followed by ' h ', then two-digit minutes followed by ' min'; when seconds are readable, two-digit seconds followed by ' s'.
9 h 33 min
